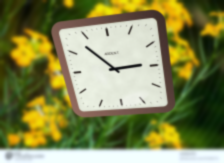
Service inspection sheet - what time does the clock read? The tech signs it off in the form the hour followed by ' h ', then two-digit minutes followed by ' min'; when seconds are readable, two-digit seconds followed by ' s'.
2 h 53 min
